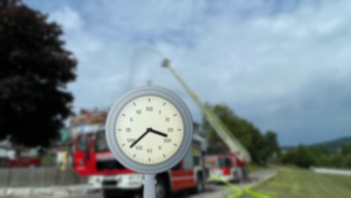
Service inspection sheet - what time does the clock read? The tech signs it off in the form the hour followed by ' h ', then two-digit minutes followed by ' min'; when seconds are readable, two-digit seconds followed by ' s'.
3 h 38 min
